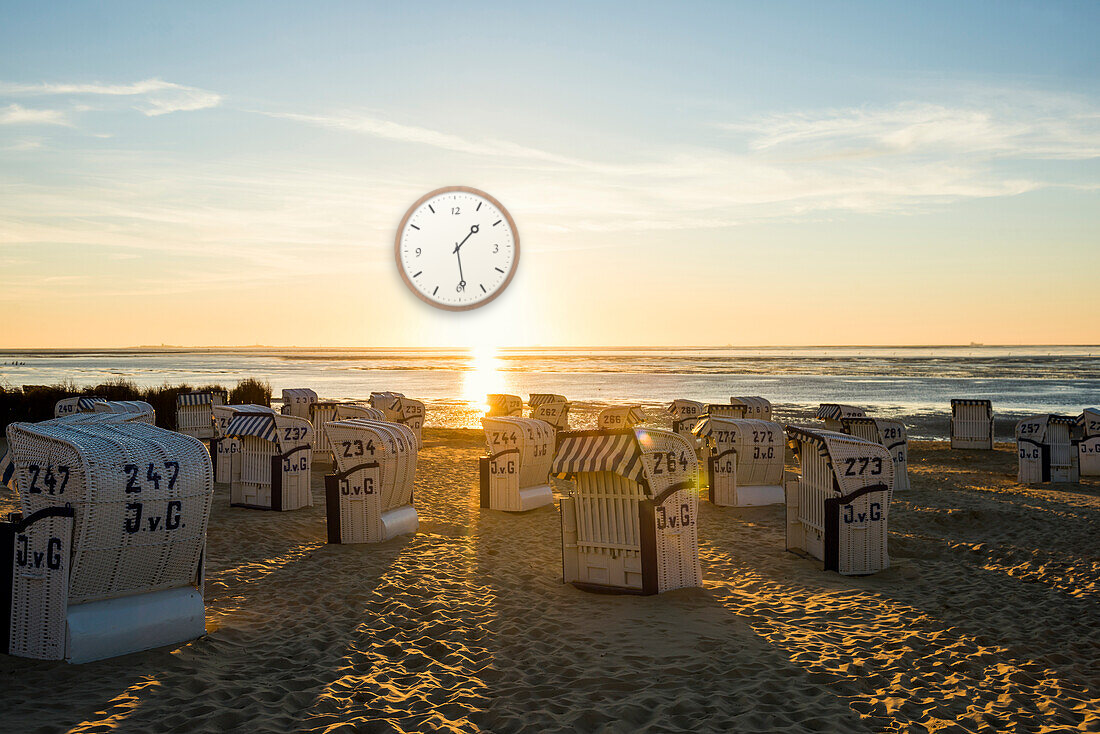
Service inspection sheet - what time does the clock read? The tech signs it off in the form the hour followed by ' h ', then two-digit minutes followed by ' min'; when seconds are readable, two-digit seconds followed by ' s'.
1 h 29 min
